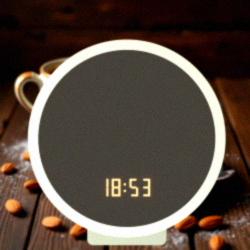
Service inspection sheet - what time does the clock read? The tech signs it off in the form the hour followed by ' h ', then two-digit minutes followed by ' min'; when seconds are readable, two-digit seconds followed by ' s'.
18 h 53 min
